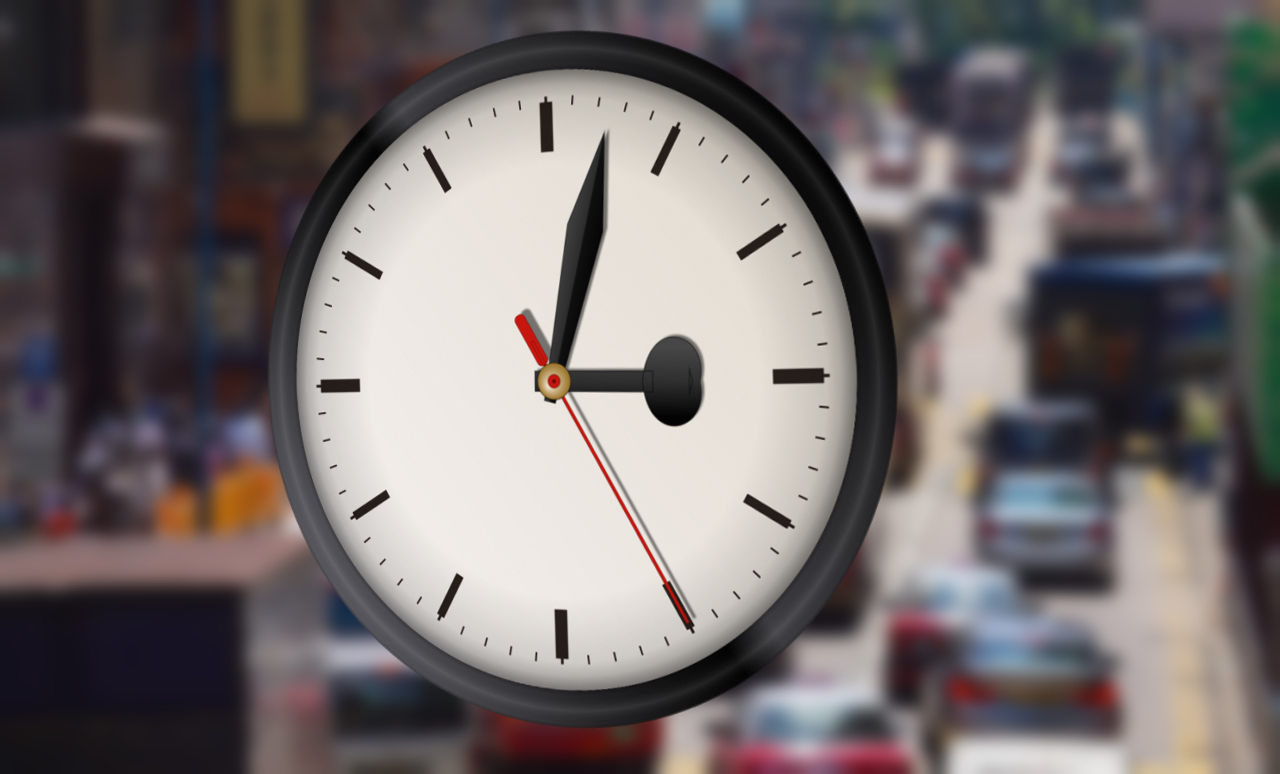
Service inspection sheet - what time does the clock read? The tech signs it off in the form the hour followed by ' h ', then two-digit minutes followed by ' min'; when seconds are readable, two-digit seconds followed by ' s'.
3 h 02 min 25 s
